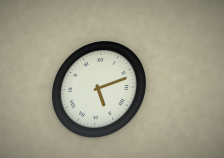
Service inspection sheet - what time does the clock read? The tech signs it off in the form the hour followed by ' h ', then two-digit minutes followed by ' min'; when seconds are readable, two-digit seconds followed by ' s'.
5 h 12 min
